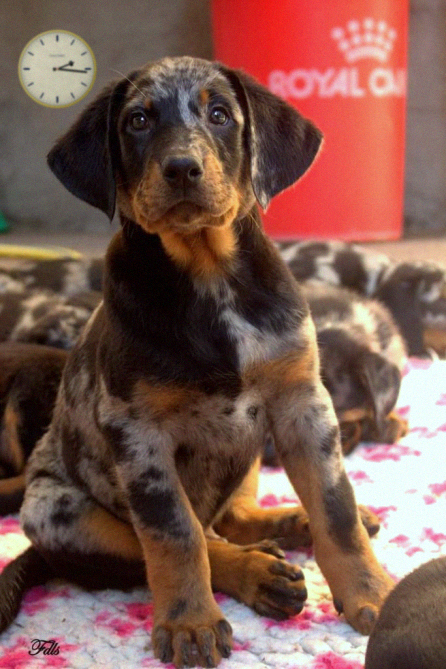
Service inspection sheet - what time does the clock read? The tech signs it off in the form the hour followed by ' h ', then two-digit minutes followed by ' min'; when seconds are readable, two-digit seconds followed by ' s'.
2 h 16 min
